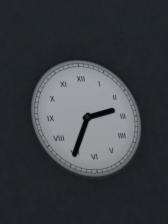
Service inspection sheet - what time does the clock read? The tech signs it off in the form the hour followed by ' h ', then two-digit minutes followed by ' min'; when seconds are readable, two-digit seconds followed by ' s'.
2 h 35 min
